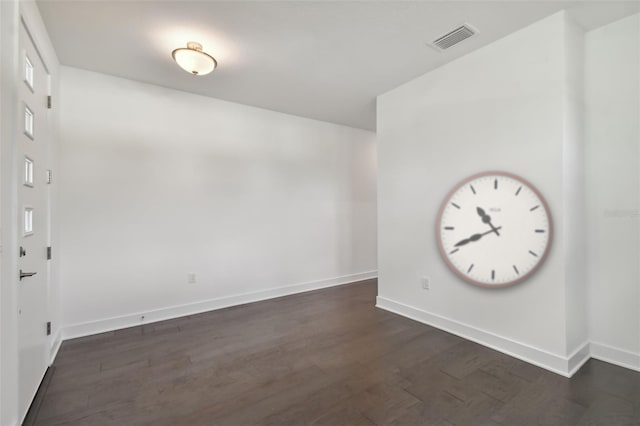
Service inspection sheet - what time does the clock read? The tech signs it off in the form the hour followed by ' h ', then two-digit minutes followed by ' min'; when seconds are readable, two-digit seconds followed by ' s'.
10 h 41 min
